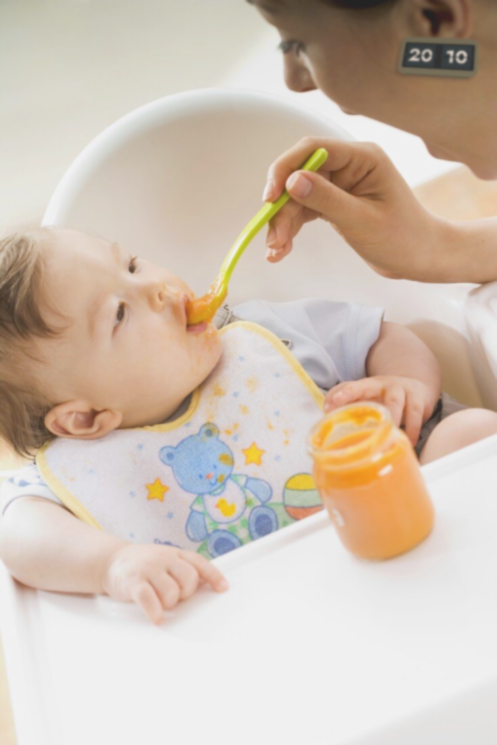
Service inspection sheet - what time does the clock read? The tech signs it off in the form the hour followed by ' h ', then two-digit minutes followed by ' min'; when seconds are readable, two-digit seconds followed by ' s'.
20 h 10 min
